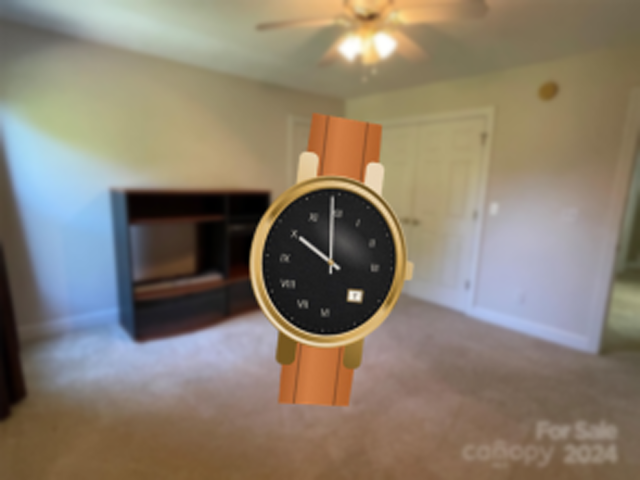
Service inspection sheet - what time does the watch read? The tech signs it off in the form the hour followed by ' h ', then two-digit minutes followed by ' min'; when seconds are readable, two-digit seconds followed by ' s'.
9 h 59 min
